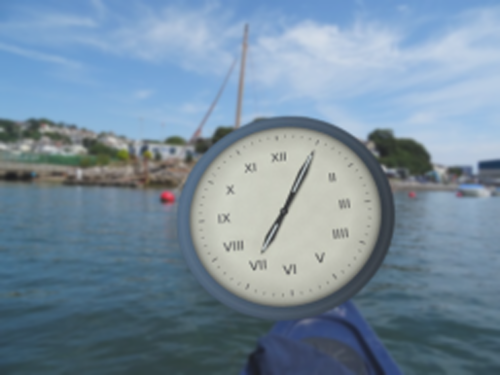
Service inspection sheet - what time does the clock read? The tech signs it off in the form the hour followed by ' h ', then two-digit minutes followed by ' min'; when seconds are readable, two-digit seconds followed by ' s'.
7 h 05 min
